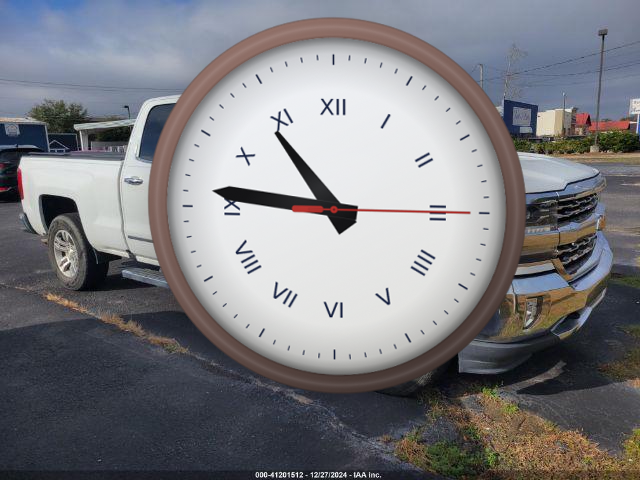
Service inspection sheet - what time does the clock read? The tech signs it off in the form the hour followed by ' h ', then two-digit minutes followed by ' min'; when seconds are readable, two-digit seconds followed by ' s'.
10 h 46 min 15 s
